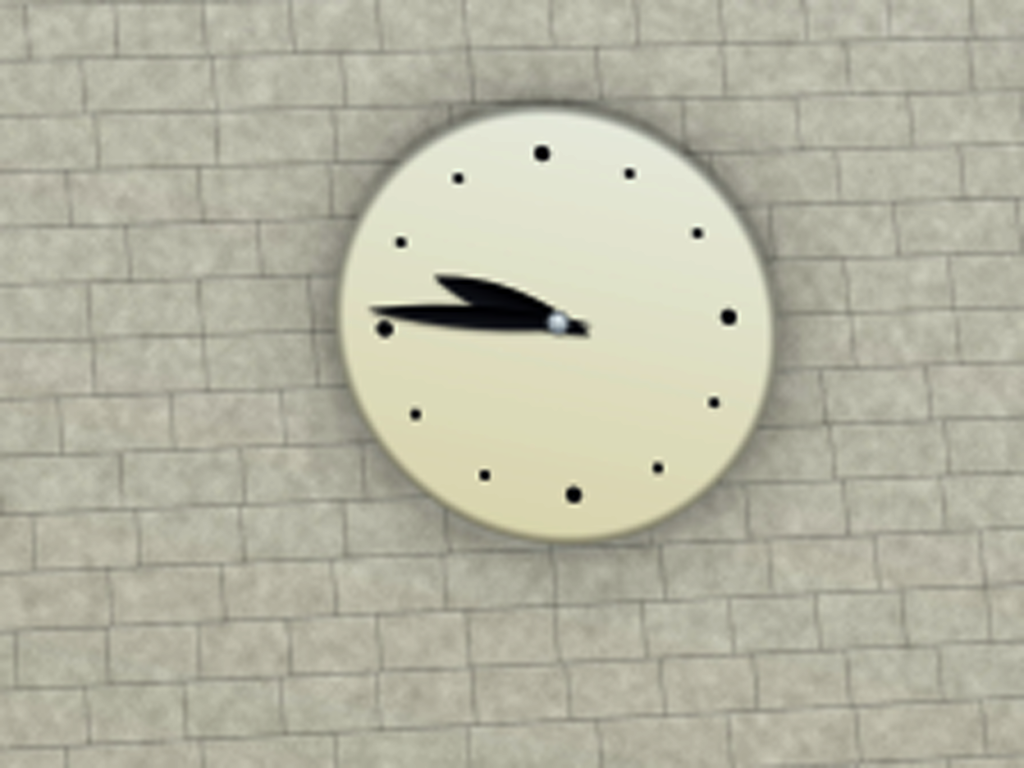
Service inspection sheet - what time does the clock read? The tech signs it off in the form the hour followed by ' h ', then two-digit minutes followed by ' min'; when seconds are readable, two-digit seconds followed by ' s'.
9 h 46 min
